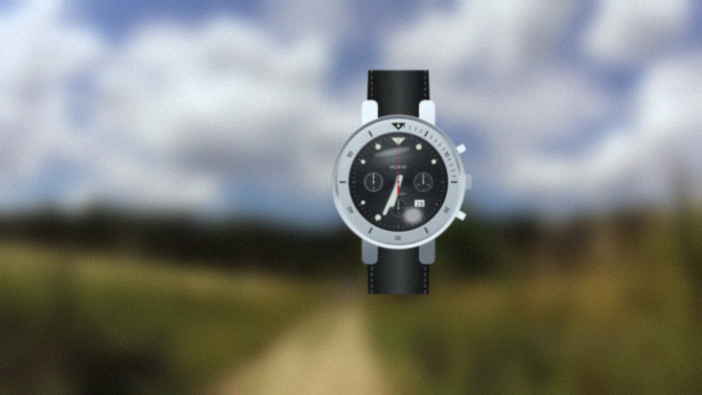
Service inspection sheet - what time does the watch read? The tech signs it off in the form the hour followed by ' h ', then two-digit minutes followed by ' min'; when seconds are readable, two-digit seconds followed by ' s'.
6 h 34 min
